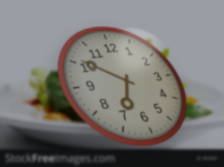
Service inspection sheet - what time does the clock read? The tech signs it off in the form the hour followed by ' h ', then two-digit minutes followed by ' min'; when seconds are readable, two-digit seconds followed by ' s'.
6 h 51 min
